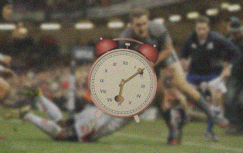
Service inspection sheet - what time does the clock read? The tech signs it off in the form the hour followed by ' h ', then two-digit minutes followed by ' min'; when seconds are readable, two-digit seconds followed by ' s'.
6 h 08 min
